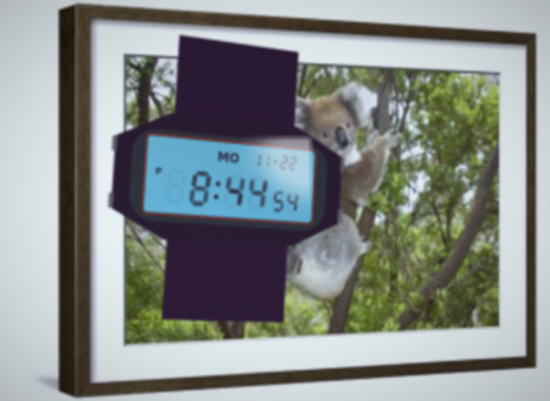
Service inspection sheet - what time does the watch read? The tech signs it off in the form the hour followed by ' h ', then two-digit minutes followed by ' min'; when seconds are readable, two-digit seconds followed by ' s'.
8 h 44 min 54 s
